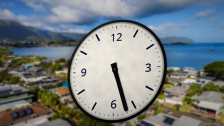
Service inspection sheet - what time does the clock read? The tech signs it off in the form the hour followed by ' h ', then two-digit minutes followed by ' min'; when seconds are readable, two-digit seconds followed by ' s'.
5 h 27 min
